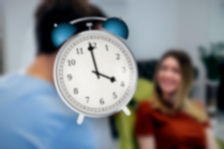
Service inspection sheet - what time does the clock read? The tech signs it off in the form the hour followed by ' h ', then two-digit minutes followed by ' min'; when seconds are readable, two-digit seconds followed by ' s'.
3 h 59 min
